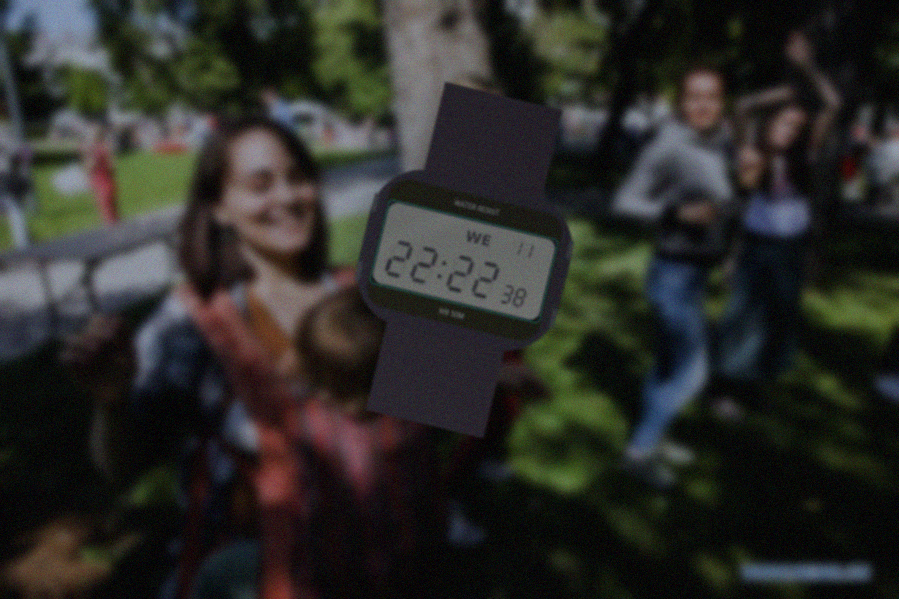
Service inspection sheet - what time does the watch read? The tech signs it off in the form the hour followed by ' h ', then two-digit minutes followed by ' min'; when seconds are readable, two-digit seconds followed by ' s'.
22 h 22 min 38 s
